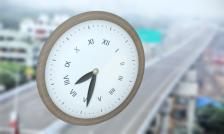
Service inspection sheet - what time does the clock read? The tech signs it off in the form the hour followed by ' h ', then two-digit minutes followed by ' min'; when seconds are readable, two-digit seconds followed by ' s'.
7 h 29 min
